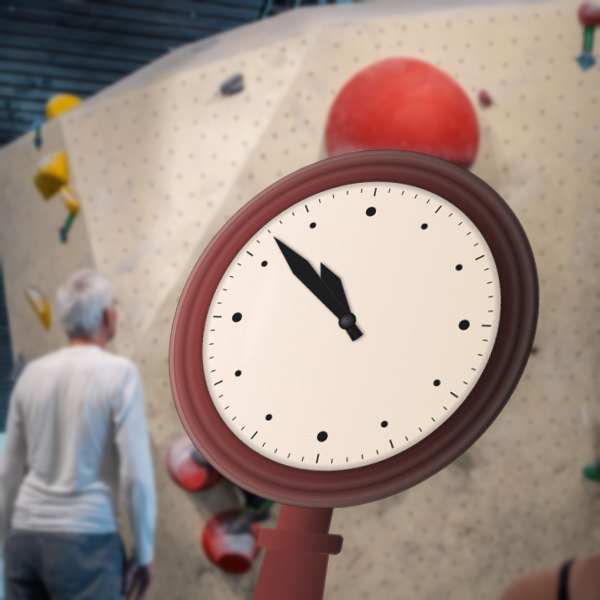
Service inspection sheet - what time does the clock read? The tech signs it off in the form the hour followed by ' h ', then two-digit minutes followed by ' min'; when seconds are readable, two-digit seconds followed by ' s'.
10 h 52 min
